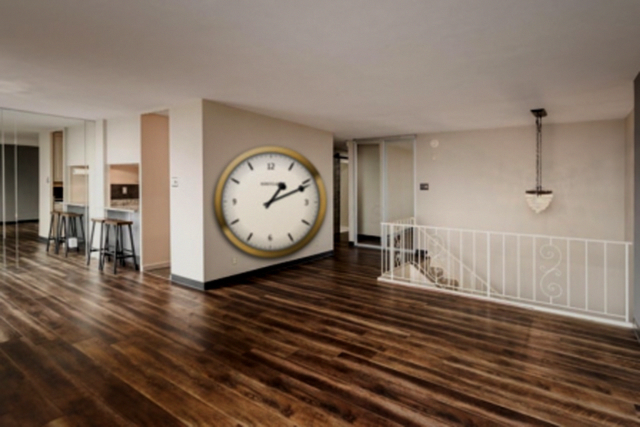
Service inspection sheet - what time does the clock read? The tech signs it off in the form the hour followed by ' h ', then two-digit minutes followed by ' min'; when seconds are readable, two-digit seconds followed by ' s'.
1 h 11 min
